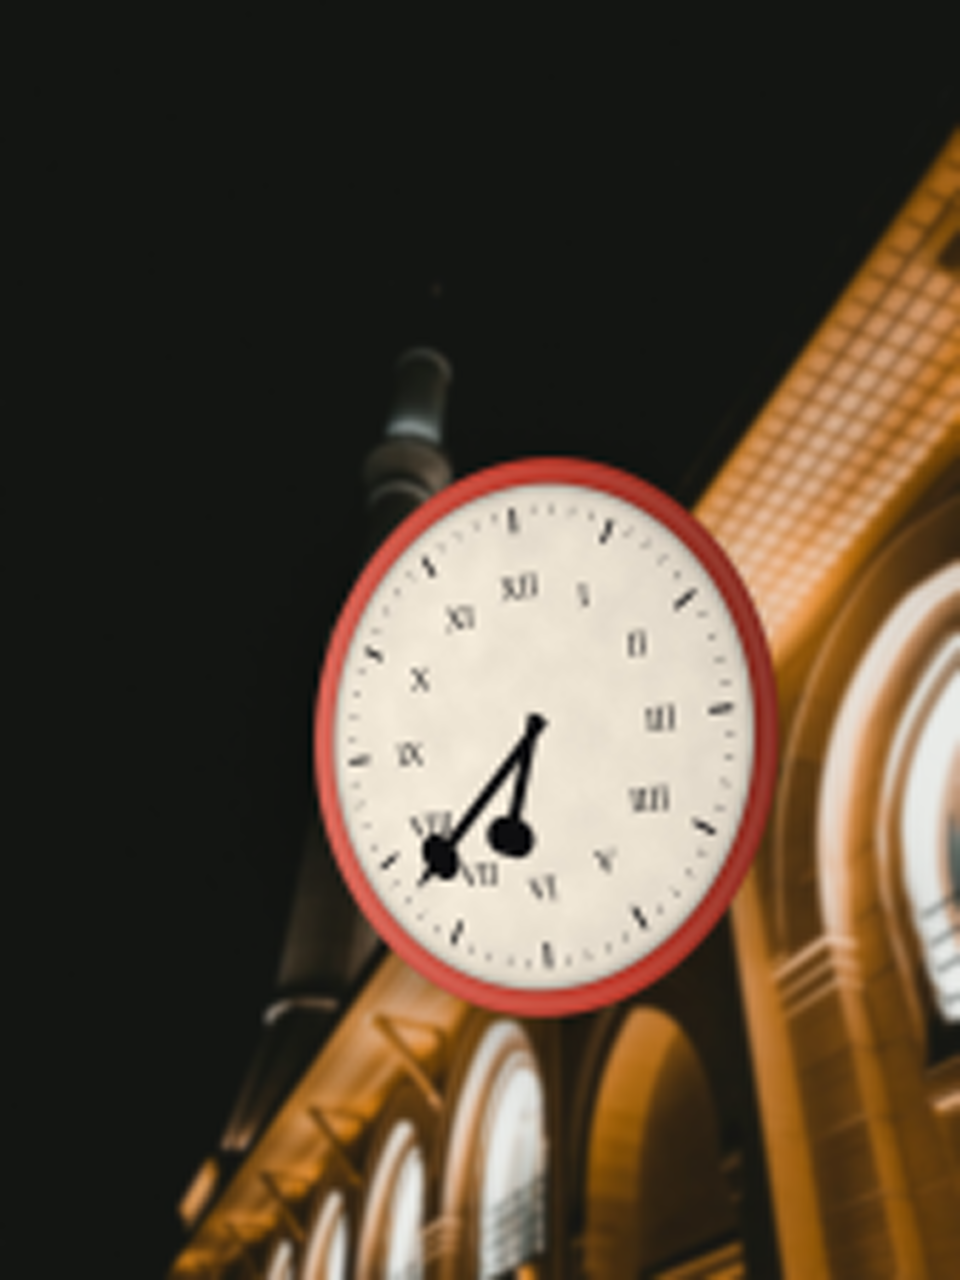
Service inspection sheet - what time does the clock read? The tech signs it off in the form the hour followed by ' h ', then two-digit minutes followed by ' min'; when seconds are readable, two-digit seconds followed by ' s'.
6 h 38 min
